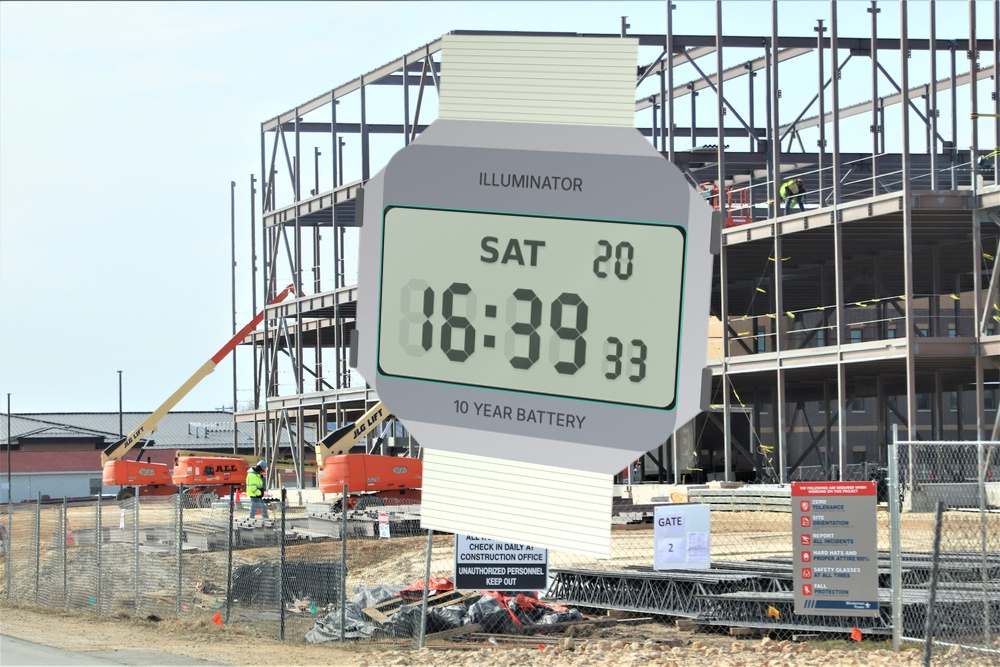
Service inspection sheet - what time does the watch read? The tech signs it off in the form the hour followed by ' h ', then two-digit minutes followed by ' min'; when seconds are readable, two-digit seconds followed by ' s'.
16 h 39 min 33 s
